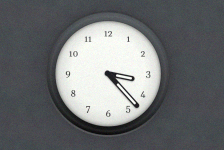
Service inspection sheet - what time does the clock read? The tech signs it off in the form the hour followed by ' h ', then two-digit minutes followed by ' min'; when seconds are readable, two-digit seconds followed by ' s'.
3 h 23 min
